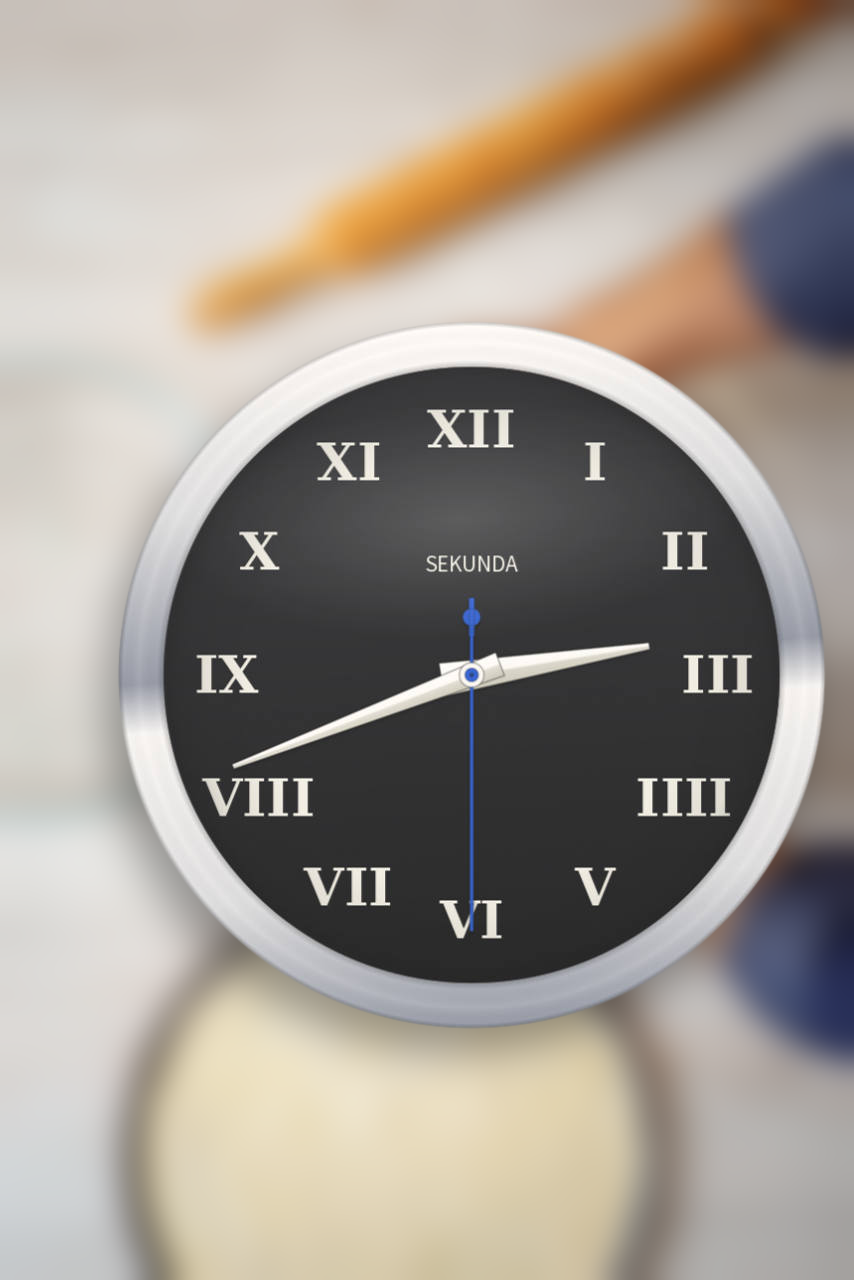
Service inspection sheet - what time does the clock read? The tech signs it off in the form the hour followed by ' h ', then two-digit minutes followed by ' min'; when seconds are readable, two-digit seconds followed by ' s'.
2 h 41 min 30 s
